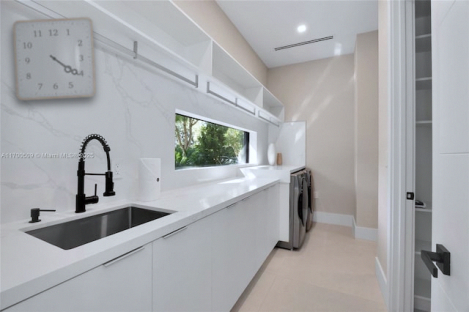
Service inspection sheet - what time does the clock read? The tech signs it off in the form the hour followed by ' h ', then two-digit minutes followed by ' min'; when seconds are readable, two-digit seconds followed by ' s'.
4 h 21 min
